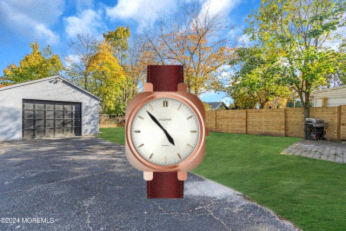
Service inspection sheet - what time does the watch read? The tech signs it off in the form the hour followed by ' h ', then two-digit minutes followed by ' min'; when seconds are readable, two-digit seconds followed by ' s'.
4 h 53 min
